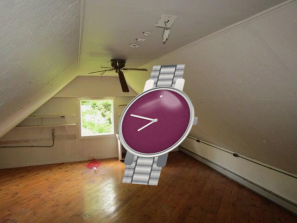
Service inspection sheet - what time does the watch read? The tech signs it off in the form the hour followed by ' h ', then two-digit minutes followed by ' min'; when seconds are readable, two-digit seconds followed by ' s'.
7 h 47 min
